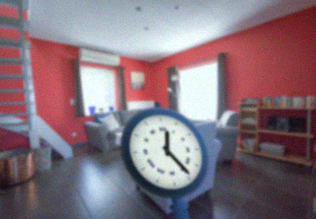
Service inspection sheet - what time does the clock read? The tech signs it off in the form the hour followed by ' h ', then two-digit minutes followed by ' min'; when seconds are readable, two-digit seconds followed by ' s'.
12 h 24 min
